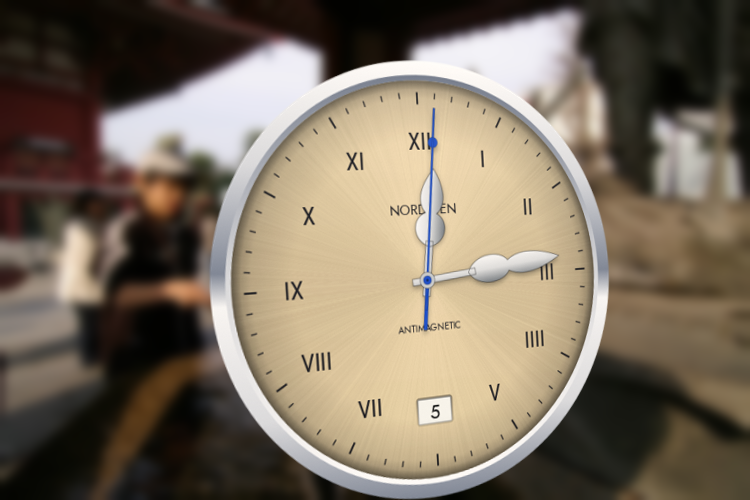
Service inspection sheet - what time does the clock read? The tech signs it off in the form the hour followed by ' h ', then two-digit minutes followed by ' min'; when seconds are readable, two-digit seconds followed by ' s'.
12 h 14 min 01 s
